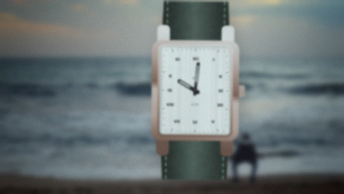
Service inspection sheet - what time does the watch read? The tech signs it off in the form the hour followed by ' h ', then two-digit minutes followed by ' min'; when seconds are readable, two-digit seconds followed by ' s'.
10 h 01 min
